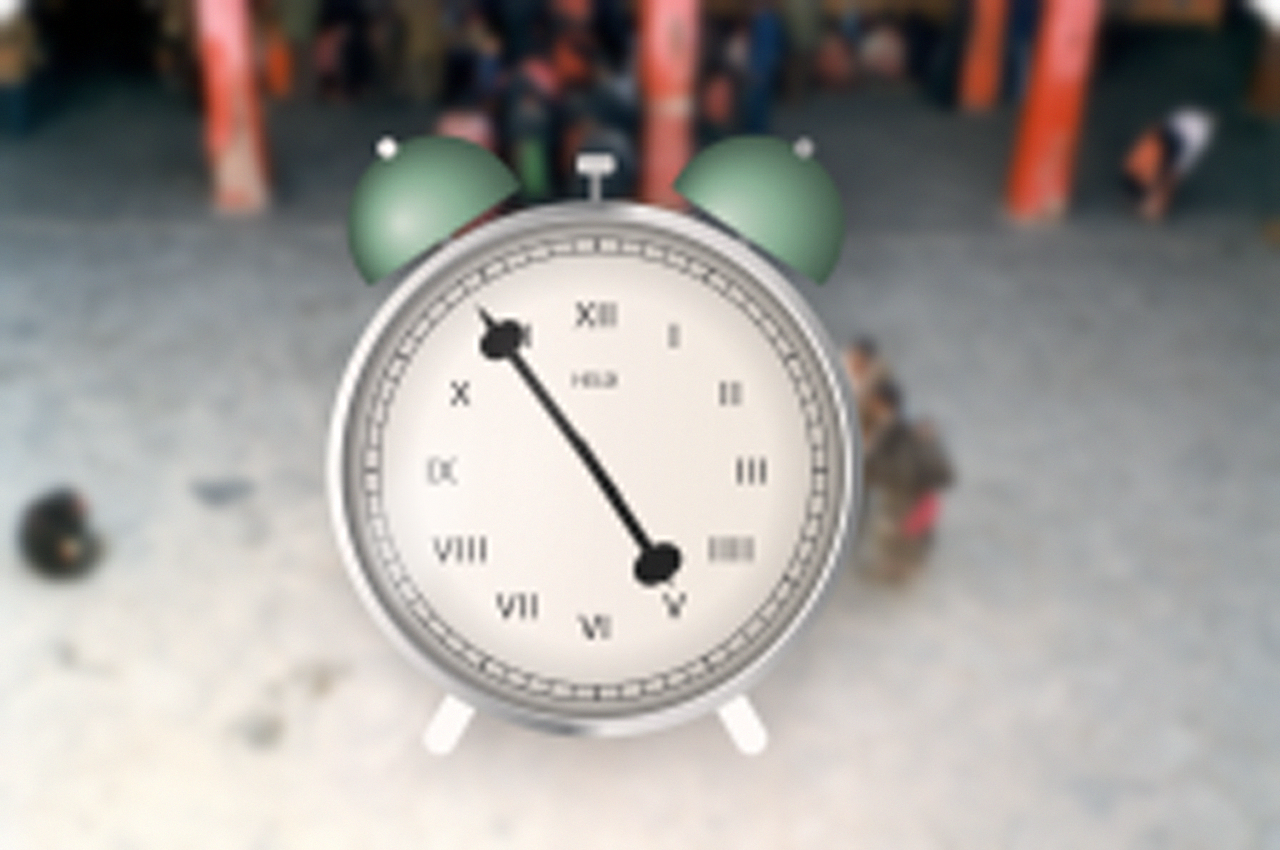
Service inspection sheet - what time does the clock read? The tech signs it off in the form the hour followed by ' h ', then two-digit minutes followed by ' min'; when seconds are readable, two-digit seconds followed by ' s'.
4 h 54 min
